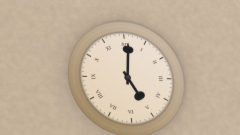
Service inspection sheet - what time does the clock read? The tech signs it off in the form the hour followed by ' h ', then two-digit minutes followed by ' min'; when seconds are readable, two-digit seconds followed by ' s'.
5 h 01 min
